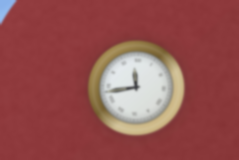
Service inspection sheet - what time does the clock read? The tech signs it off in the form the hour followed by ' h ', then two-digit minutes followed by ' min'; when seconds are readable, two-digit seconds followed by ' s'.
11 h 43 min
